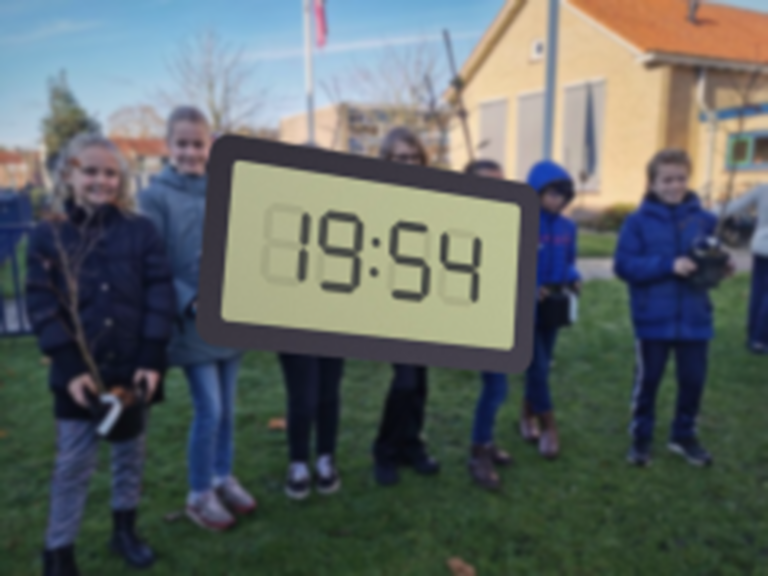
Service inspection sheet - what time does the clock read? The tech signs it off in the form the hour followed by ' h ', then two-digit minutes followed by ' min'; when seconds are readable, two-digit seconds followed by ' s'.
19 h 54 min
